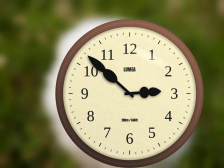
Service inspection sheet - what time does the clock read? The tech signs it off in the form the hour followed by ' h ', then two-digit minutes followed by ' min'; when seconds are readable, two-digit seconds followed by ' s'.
2 h 52 min
